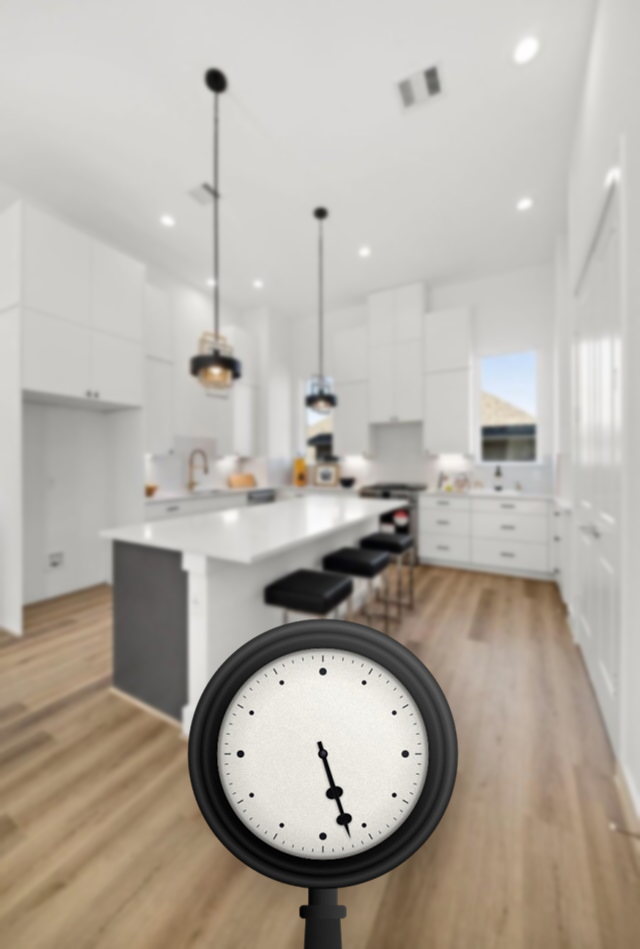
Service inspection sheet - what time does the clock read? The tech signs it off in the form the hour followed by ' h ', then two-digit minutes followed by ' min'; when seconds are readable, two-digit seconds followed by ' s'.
5 h 27 min
